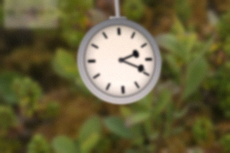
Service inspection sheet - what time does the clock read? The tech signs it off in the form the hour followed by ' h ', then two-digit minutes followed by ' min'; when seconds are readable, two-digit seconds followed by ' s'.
2 h 19 min
